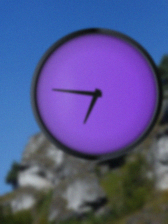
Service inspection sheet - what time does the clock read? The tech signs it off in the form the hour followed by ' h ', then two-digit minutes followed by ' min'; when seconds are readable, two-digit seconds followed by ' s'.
6 h 46 min
